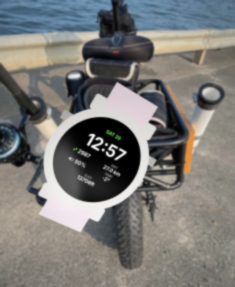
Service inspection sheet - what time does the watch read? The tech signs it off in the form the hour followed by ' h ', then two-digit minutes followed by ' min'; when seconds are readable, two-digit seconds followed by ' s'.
12 h 57 min
